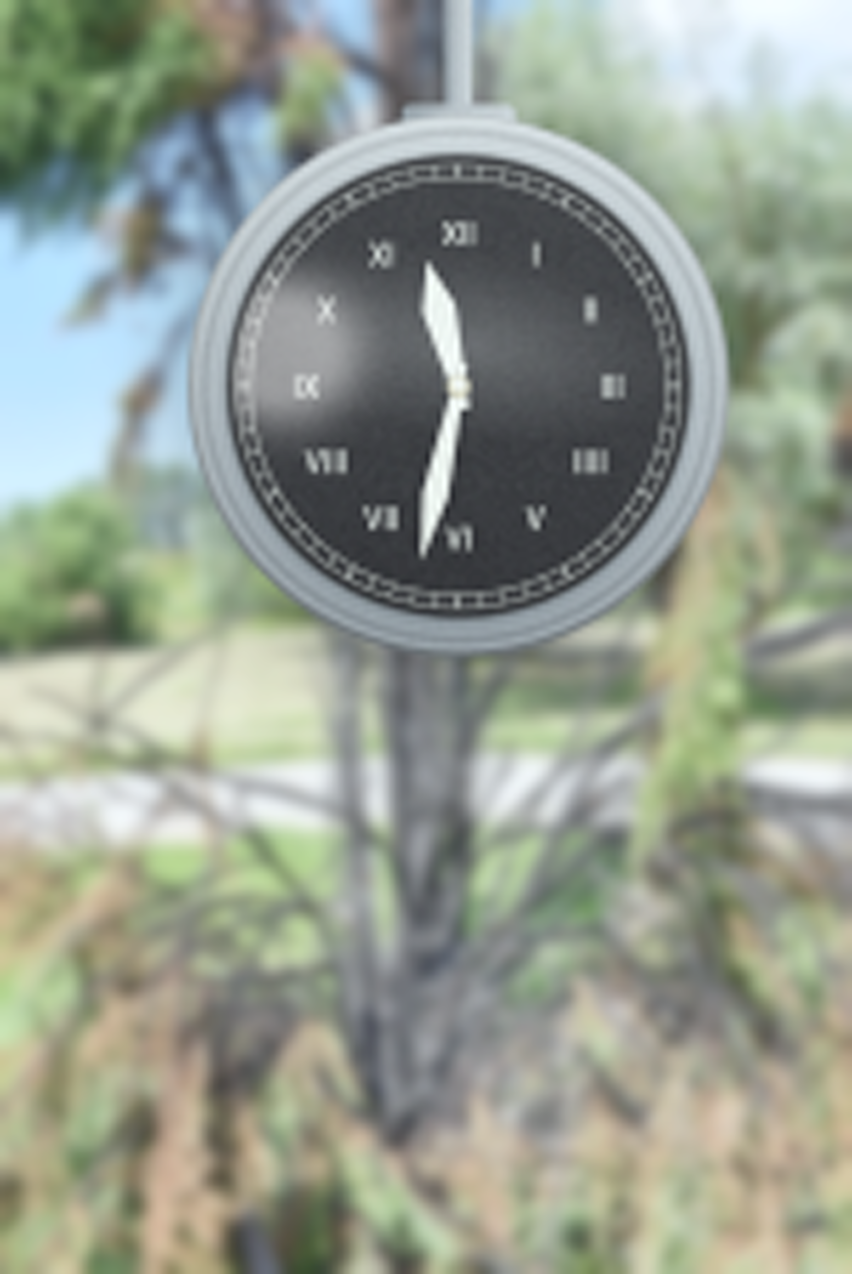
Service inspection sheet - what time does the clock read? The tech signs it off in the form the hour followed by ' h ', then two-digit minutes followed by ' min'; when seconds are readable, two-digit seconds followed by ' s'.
11 h 32 min
